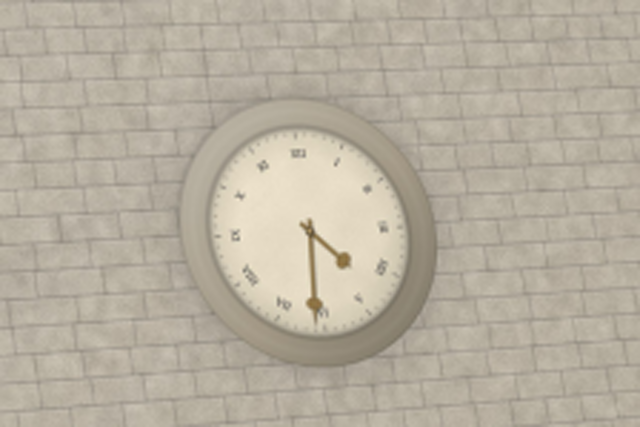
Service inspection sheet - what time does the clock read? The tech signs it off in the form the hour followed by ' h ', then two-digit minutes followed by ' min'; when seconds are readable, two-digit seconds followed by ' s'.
4 h 31 min
